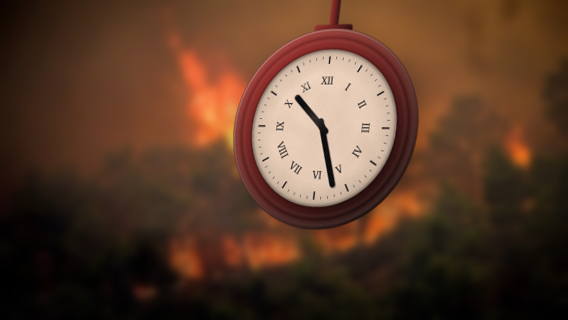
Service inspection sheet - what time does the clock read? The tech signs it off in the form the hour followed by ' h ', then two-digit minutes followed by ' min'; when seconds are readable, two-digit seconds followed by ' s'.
10 h 27 min
